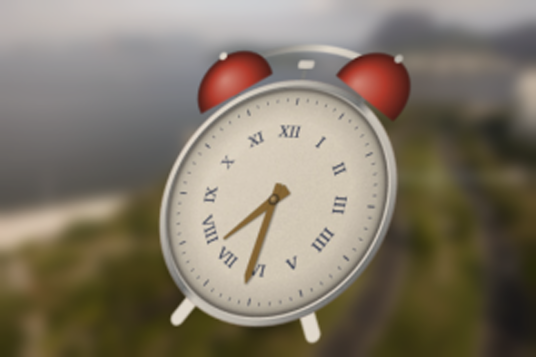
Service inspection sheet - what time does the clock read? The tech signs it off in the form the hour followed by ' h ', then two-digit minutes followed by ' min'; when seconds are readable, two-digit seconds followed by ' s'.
7 h 31 min
